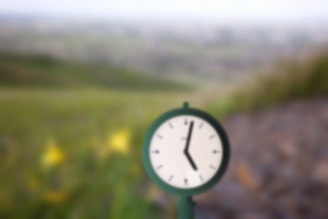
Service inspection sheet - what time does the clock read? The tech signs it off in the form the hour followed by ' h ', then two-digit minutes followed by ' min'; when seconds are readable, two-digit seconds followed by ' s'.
5 h 02 min
